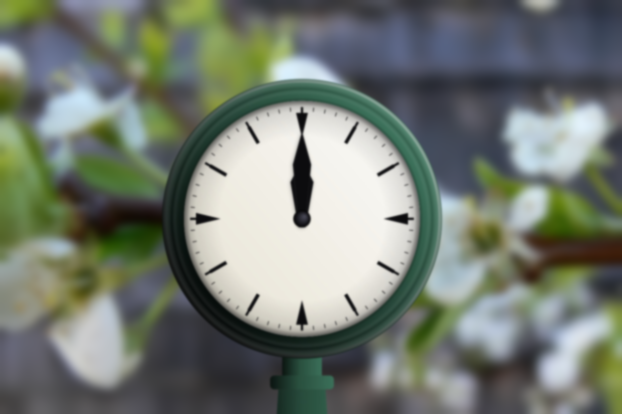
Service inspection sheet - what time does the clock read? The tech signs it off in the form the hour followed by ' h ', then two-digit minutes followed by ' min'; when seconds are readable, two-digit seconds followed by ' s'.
12 h 00 min
